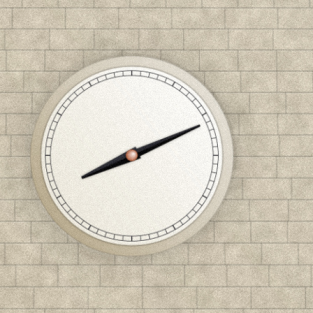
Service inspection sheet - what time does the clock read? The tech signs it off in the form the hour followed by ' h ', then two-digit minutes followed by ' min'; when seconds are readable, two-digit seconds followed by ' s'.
8 h 11 min
